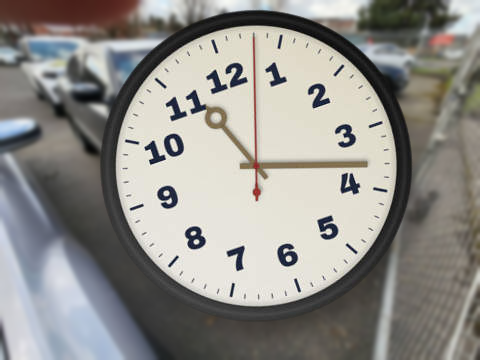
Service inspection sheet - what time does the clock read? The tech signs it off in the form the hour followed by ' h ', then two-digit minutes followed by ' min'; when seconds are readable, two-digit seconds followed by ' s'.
11 h 18 min 03 s
